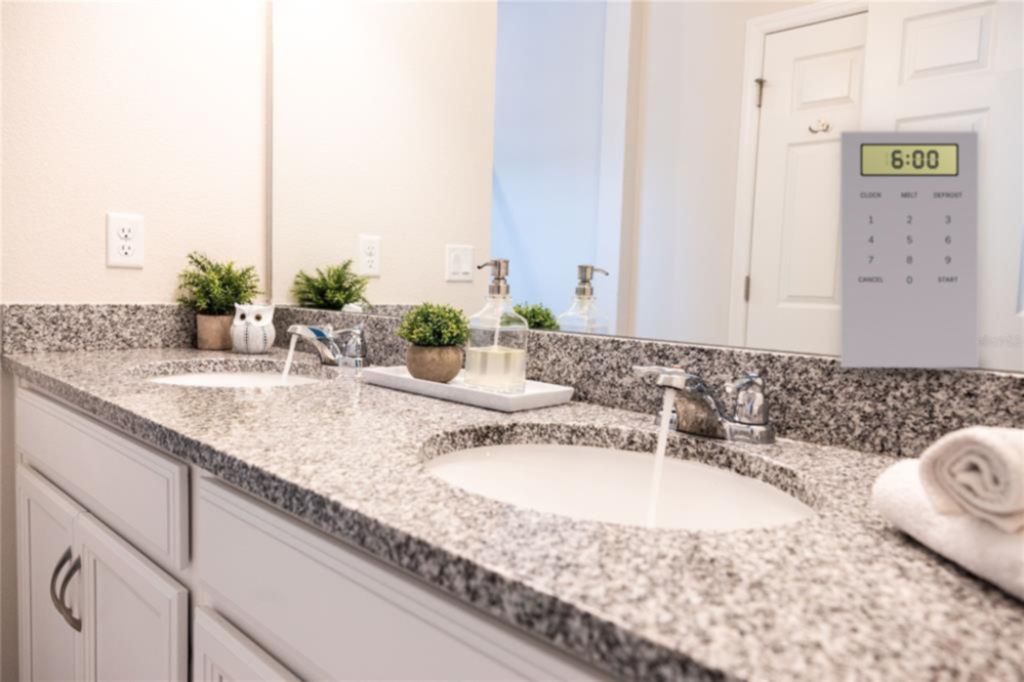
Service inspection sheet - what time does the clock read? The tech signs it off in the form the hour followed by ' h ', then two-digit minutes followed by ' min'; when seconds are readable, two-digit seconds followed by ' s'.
6 h 00 min
